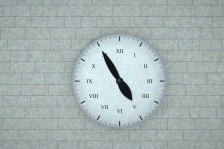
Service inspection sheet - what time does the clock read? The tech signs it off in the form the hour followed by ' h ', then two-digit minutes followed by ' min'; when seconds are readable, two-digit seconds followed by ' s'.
4 h 55 min
